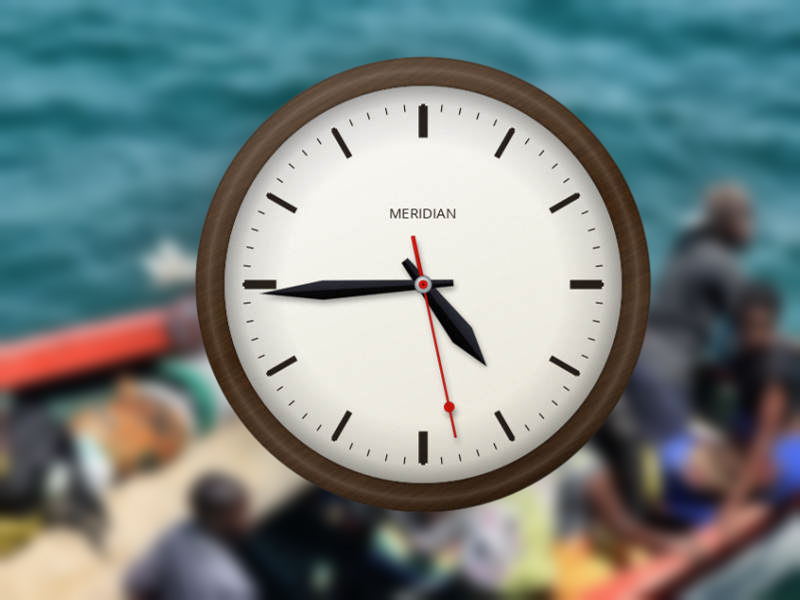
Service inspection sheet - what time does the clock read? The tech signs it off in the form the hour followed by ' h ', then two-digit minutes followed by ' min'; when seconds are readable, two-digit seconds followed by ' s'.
4 h 44 min 28 s
